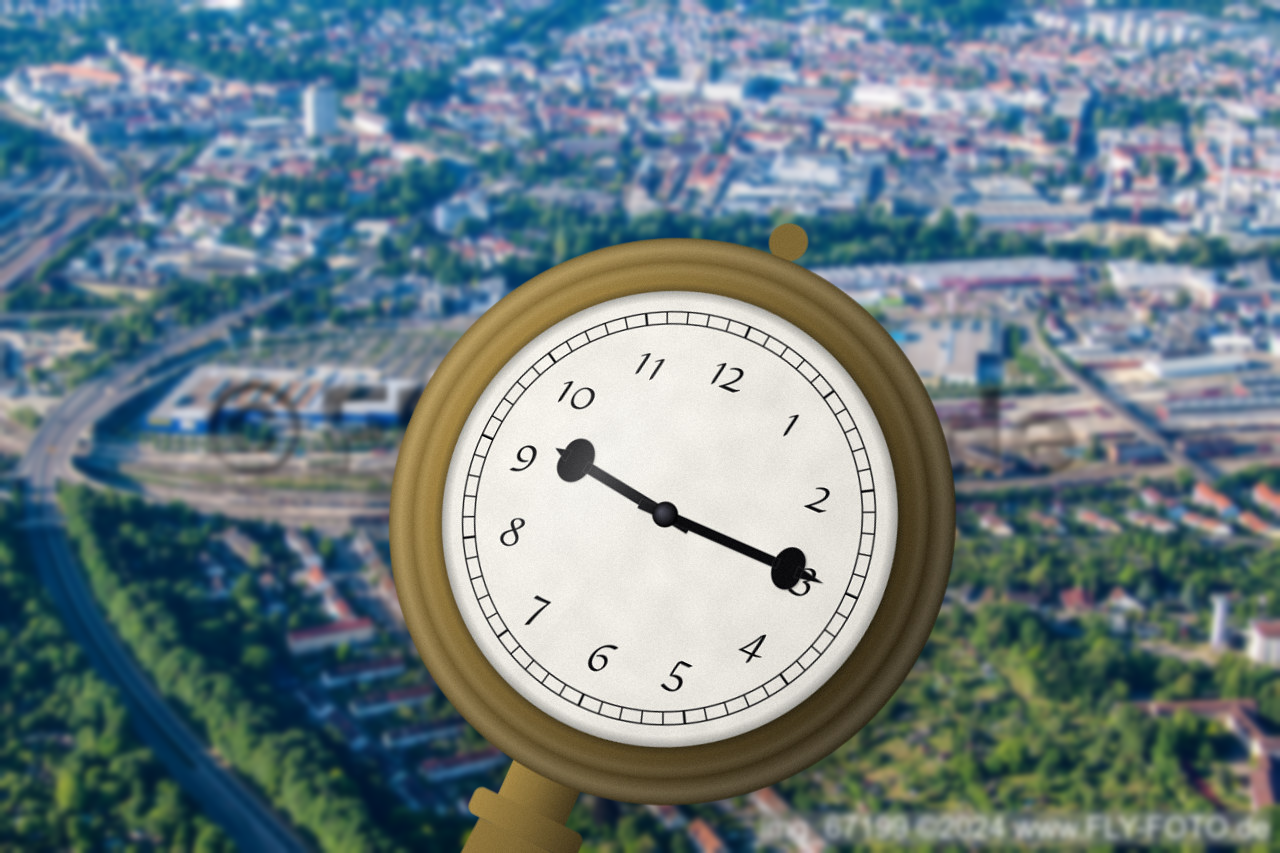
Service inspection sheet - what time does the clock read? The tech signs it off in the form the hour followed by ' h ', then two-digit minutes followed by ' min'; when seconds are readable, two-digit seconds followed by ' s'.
9 h 15 min
